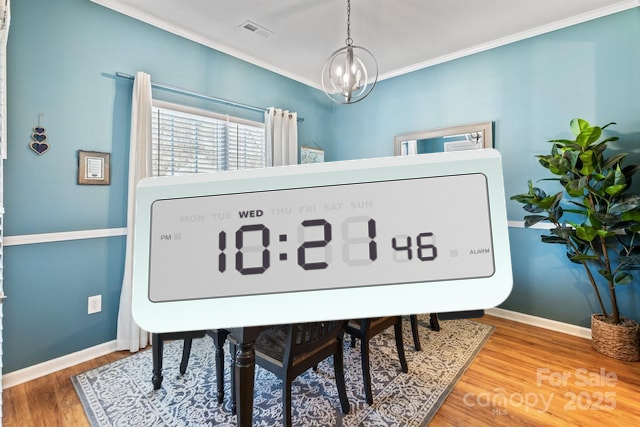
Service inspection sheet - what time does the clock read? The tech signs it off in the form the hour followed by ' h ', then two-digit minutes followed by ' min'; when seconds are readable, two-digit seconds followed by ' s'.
10 h 21 min 46 s
